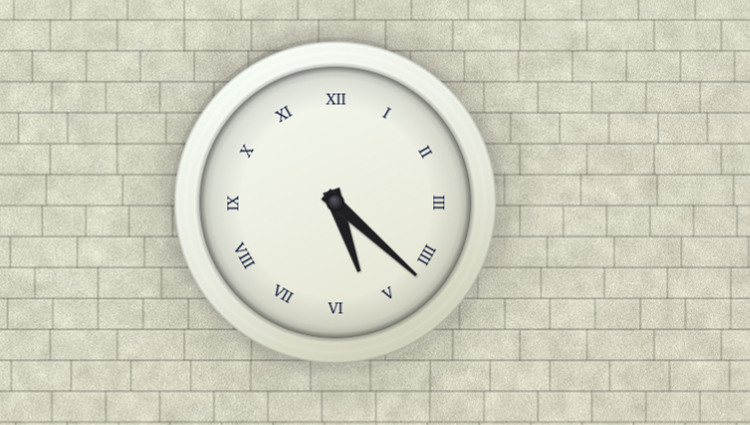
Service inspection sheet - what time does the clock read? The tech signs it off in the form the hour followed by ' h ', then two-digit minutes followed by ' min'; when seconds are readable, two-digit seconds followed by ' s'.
5 h 22 min
